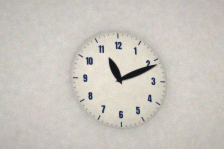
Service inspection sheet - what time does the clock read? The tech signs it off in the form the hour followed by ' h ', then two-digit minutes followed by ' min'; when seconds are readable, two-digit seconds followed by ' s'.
11 h 11 min
